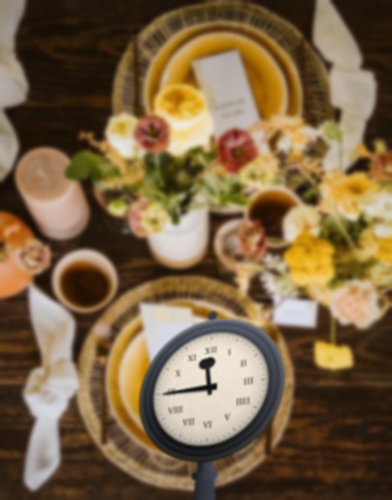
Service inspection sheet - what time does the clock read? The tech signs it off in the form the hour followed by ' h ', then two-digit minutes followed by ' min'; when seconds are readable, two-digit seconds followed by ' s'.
11 h 45 min
